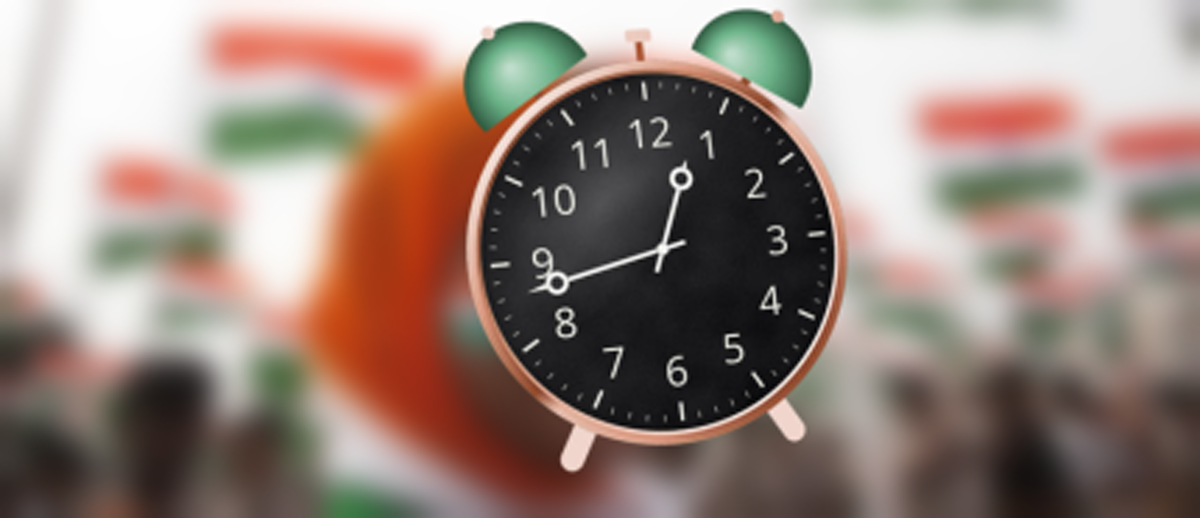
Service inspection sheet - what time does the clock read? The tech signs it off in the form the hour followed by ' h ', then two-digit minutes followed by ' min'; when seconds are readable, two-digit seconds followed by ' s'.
12 h 43 min
